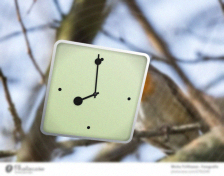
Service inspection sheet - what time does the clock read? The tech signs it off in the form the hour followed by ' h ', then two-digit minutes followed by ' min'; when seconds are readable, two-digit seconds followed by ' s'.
7 h 59 min
